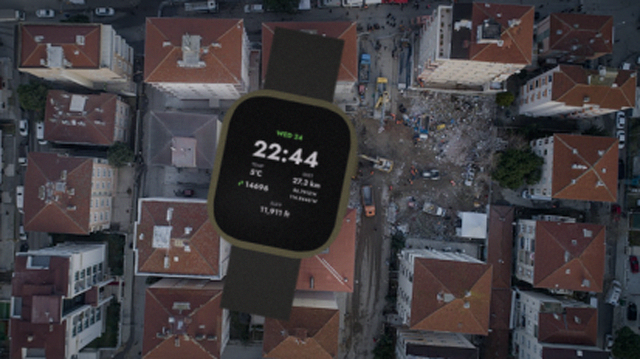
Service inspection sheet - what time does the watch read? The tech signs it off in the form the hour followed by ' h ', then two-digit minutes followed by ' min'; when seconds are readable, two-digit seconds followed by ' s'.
22 h 44 min
